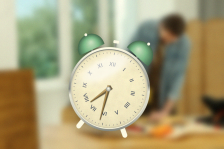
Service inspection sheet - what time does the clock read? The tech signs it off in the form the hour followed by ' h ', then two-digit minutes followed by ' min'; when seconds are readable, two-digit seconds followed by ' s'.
7 h 31 min
